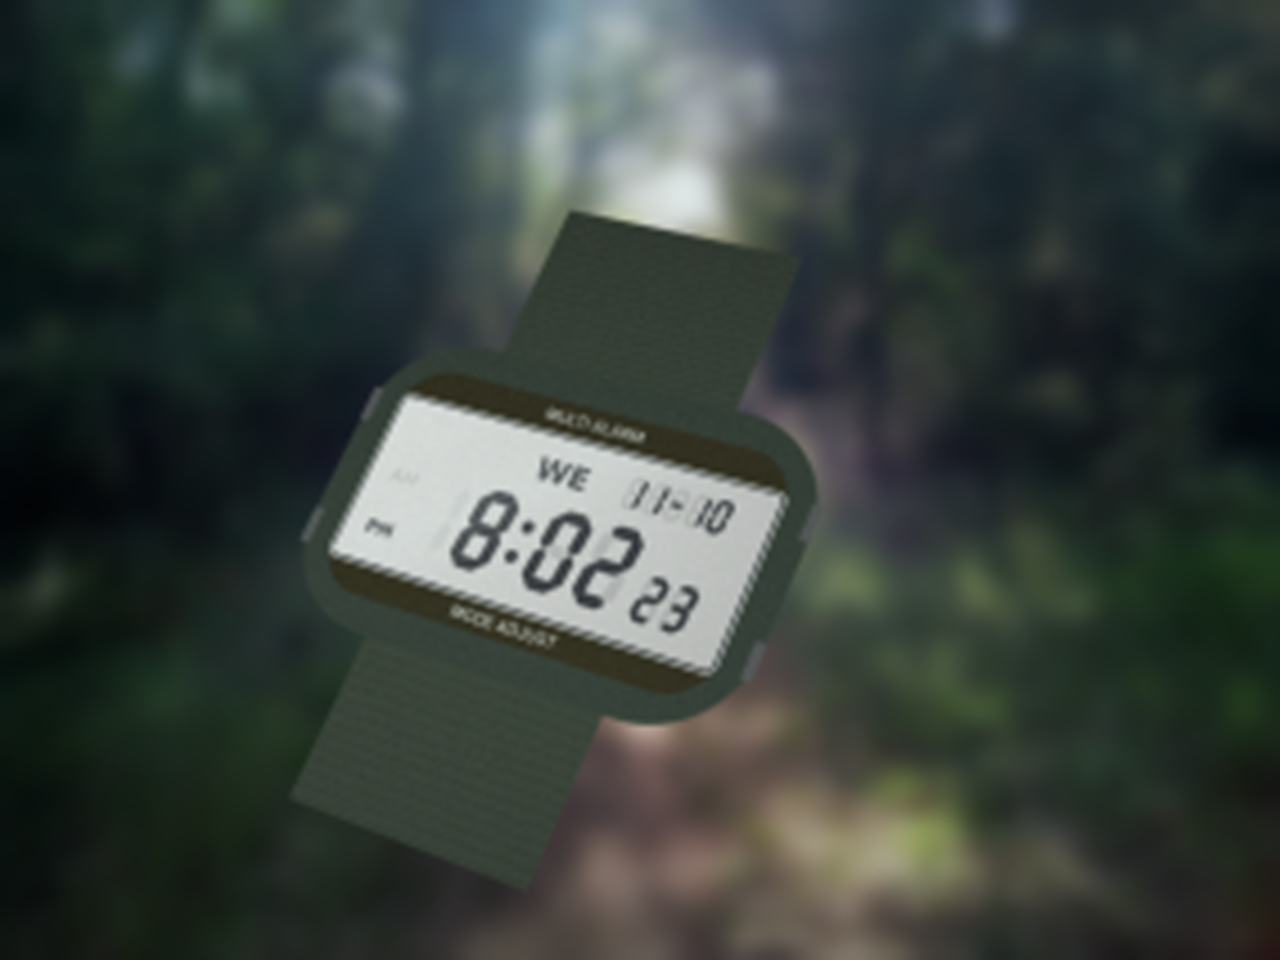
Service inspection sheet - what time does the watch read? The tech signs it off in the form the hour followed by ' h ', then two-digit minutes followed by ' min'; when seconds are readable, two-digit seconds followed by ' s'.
8 h 02 min 23 s
